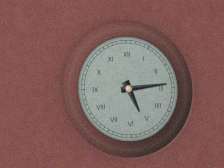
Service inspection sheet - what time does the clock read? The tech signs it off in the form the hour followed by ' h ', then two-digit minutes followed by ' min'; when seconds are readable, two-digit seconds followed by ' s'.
5 h 14 min
